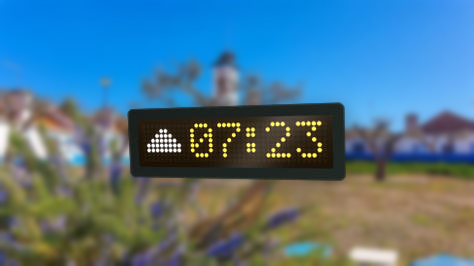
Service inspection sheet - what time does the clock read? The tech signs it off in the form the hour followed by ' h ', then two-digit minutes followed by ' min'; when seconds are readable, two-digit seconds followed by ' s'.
7 h 23 min
